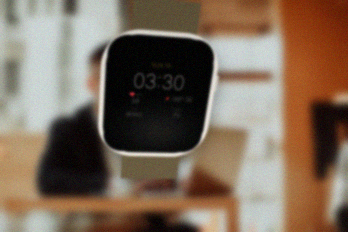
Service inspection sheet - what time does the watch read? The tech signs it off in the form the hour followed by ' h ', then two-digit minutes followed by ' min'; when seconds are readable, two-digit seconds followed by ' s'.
3 h 30 min
